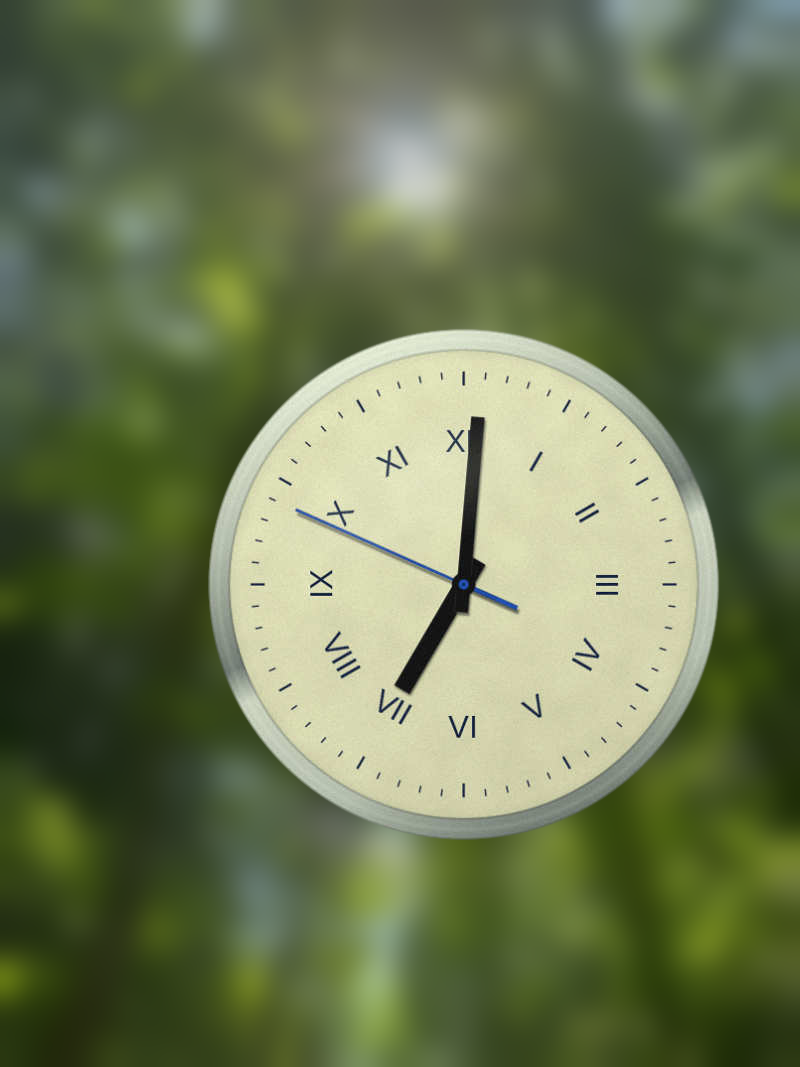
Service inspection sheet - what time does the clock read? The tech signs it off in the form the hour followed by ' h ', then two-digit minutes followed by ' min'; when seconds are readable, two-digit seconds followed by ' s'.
7 h 00 min 49 s
